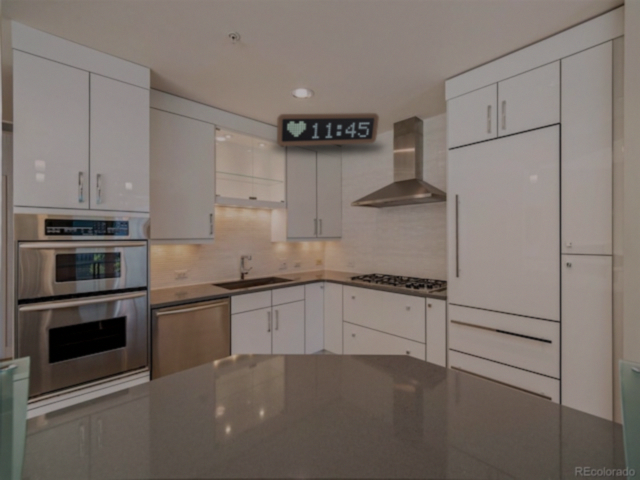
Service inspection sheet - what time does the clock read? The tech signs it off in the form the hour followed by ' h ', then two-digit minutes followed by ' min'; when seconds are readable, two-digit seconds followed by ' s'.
11 h 45 min
